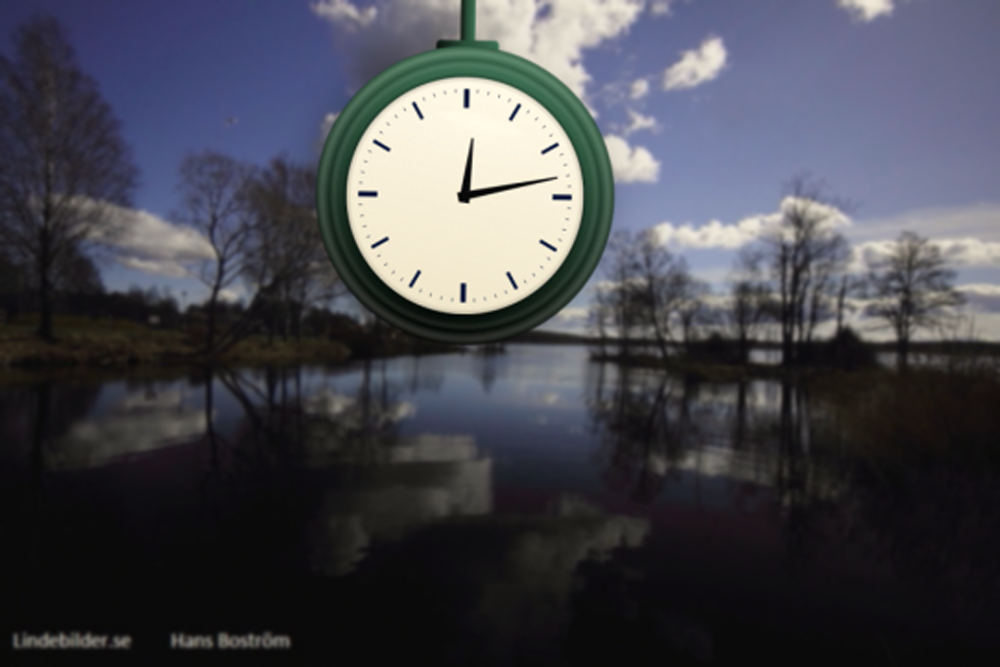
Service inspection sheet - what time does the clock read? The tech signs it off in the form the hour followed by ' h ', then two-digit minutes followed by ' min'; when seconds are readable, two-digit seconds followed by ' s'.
12 h 13 min
